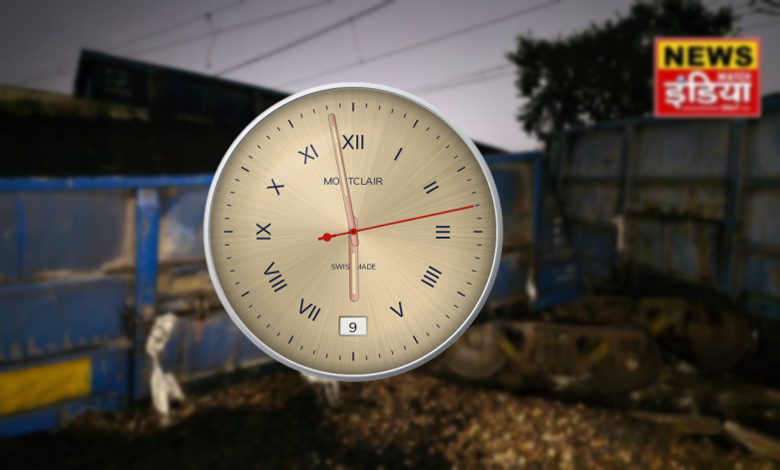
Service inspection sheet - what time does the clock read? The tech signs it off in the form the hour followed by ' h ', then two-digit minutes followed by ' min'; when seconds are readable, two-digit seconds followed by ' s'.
5 h 58 min 13 s
